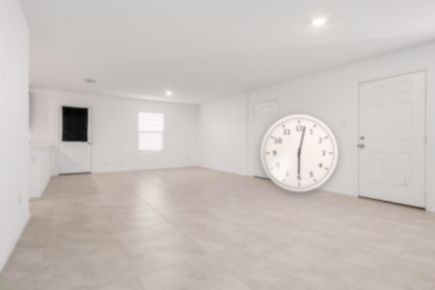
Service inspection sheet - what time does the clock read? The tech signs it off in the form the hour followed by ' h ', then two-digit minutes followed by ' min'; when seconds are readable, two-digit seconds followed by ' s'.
6 h 02 min
